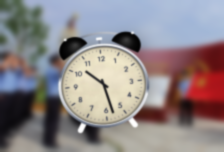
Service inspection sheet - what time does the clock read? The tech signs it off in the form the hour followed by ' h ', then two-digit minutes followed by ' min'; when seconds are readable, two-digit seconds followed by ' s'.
10 h 28 min
